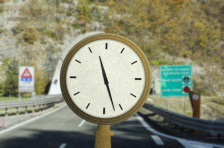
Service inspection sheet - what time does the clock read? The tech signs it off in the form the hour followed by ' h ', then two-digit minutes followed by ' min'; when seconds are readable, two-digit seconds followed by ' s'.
11 h 27 min
